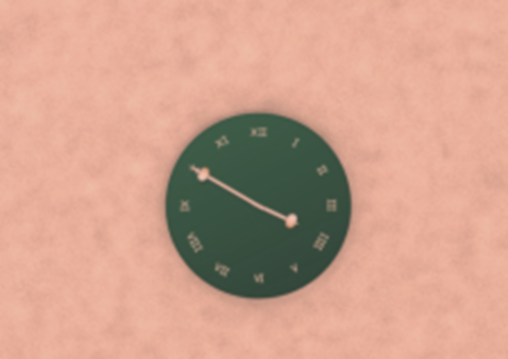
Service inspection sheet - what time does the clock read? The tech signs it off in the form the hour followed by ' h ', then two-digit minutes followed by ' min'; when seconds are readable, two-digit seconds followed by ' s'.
3 h 50 min
